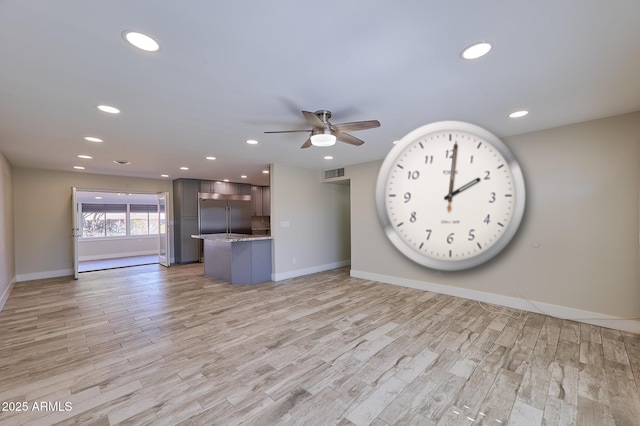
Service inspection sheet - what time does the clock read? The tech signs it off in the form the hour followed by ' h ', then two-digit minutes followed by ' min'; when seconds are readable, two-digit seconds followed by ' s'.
2 h 01 min 01 s
